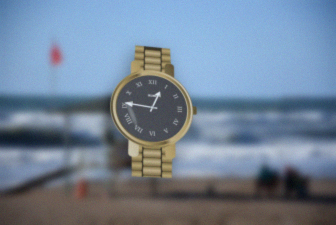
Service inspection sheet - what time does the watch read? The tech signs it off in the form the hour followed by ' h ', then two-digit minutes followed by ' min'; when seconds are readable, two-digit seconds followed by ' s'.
12 h 46 min
